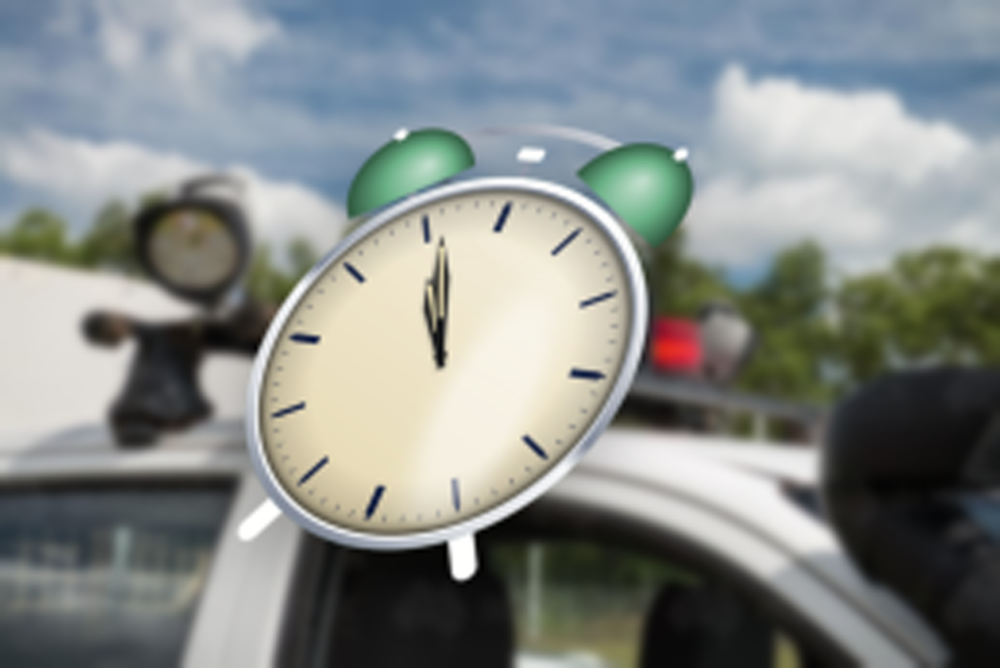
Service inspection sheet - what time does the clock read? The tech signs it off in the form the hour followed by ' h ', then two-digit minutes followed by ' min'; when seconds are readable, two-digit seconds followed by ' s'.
10 h 56 min
